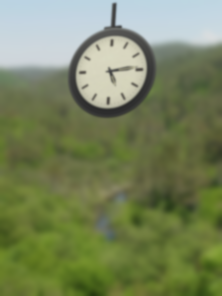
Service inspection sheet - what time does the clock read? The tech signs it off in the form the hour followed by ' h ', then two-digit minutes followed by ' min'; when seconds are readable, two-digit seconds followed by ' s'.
5 h 14 min
